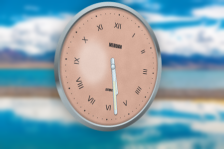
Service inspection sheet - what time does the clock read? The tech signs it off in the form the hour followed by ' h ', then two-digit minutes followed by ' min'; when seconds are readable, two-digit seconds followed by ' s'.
5 h 28 min
